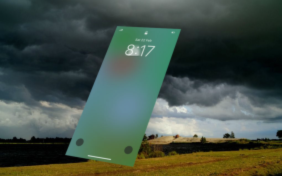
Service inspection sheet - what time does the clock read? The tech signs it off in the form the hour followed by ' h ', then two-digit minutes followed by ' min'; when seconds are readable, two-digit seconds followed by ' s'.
8 h 17 min
